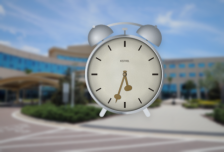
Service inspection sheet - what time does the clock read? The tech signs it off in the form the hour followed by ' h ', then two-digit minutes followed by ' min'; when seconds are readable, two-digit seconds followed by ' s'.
5 h 33 min
